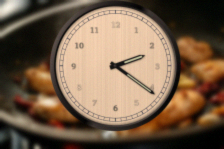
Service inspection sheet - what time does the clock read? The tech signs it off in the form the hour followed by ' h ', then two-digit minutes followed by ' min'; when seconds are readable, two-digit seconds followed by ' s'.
2 h 21 min
